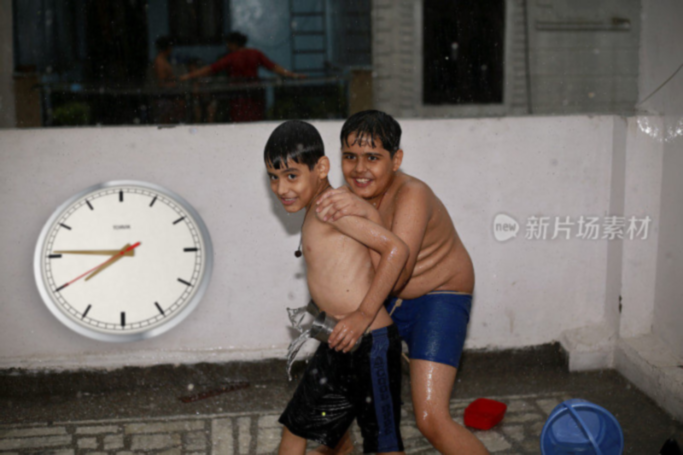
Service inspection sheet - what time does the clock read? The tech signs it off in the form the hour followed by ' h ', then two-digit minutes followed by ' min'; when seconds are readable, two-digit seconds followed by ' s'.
7 h 45 min 40 s
